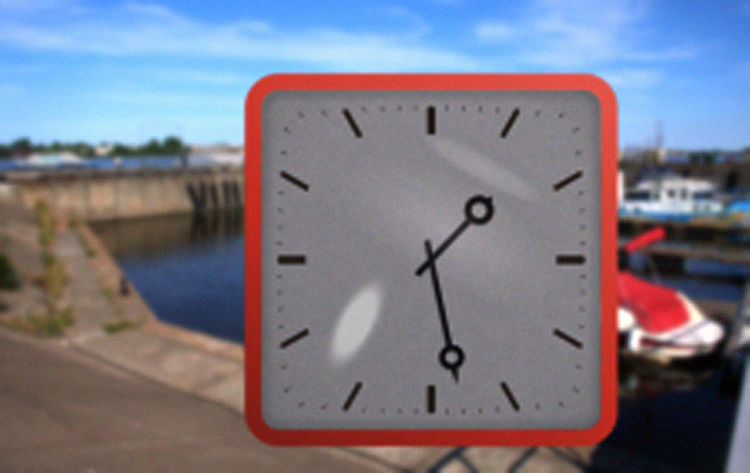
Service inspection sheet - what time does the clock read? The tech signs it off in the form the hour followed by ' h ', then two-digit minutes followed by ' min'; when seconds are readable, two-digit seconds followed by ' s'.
1 h 28 min
